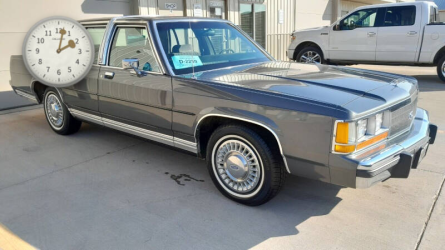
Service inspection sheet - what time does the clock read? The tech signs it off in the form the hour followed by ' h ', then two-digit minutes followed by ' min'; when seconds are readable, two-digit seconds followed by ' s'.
2 h 02 min
